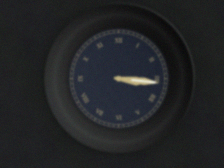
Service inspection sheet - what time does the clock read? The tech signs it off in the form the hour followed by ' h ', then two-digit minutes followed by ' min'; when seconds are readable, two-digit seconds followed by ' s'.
3 h 16 min
